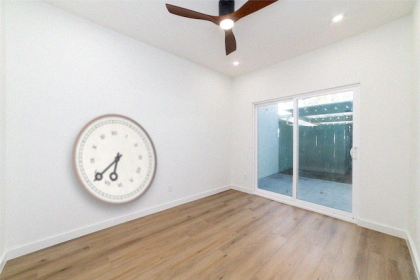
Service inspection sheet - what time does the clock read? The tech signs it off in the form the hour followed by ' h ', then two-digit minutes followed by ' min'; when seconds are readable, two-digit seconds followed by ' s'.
6 h 39 min
